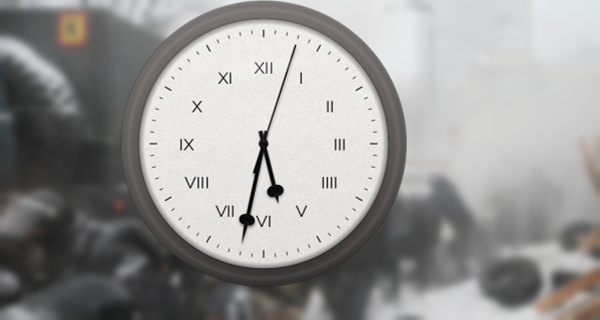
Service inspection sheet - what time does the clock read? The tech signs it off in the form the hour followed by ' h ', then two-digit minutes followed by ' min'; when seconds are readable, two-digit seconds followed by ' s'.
5 h 32 min 03 s
